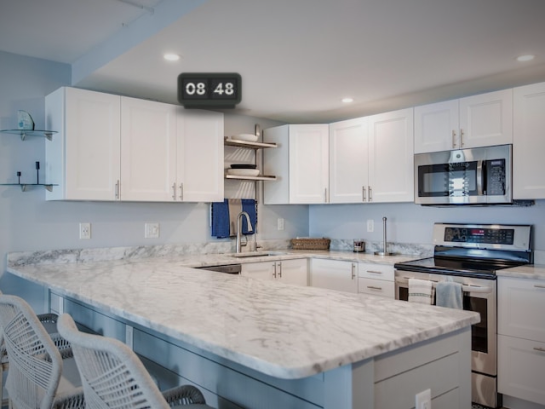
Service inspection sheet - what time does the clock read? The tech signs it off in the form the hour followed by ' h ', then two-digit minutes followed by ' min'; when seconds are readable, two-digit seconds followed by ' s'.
8 h 48 min
